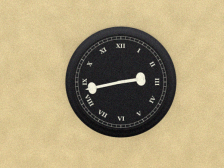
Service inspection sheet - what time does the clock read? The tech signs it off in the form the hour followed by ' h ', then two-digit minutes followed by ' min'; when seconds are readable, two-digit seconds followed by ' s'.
2 h 43 min
